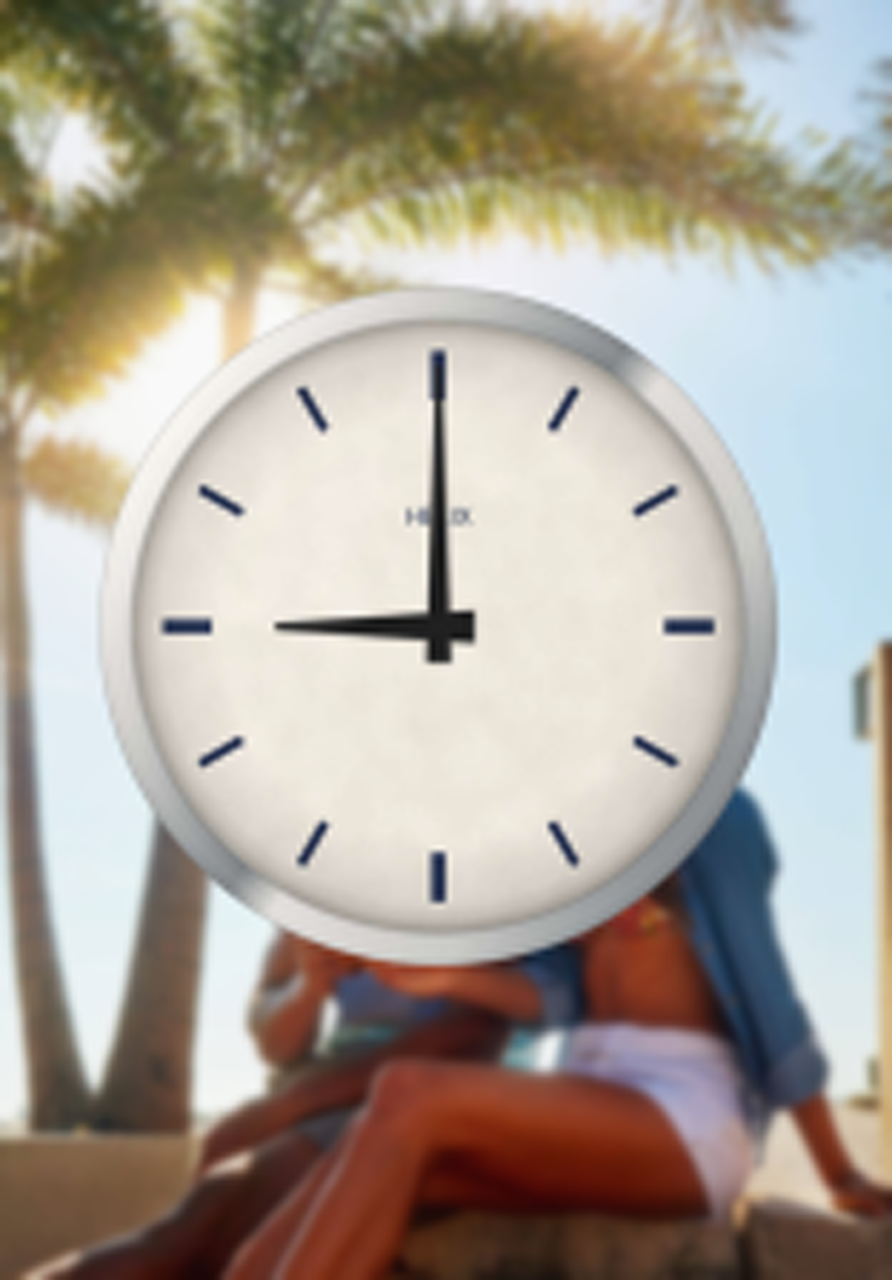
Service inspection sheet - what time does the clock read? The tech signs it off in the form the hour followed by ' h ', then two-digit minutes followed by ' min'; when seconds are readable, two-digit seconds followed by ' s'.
9 h 00 min
